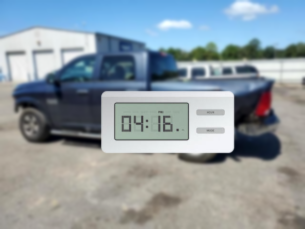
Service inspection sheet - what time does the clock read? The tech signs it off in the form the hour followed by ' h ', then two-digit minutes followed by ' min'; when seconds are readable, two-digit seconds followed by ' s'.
4 h 16 min
